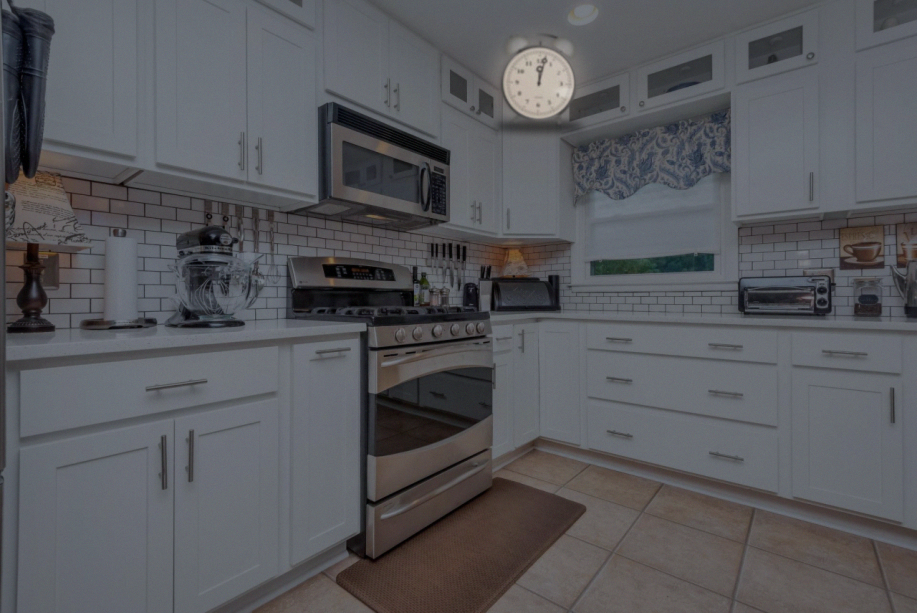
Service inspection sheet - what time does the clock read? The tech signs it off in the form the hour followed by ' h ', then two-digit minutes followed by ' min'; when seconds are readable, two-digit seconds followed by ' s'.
12 h 02 min
